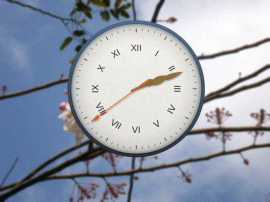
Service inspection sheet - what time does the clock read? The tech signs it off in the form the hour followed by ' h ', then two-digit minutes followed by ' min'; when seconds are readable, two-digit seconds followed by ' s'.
2 h 11 min 39 s
